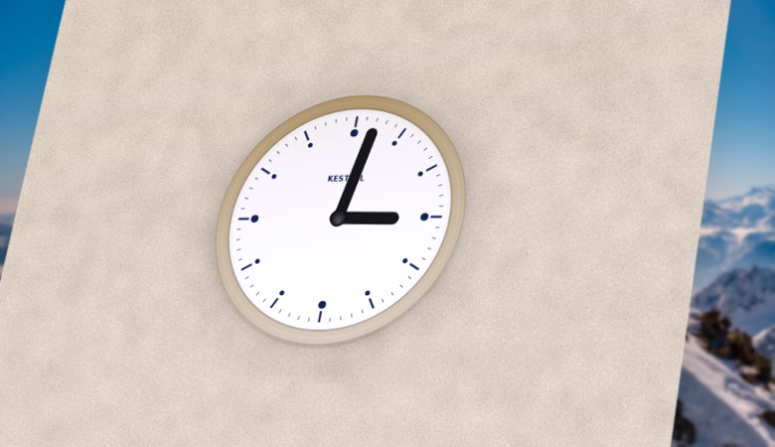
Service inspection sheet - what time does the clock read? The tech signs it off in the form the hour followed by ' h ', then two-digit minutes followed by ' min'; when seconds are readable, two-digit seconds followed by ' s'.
3 h 02 min
